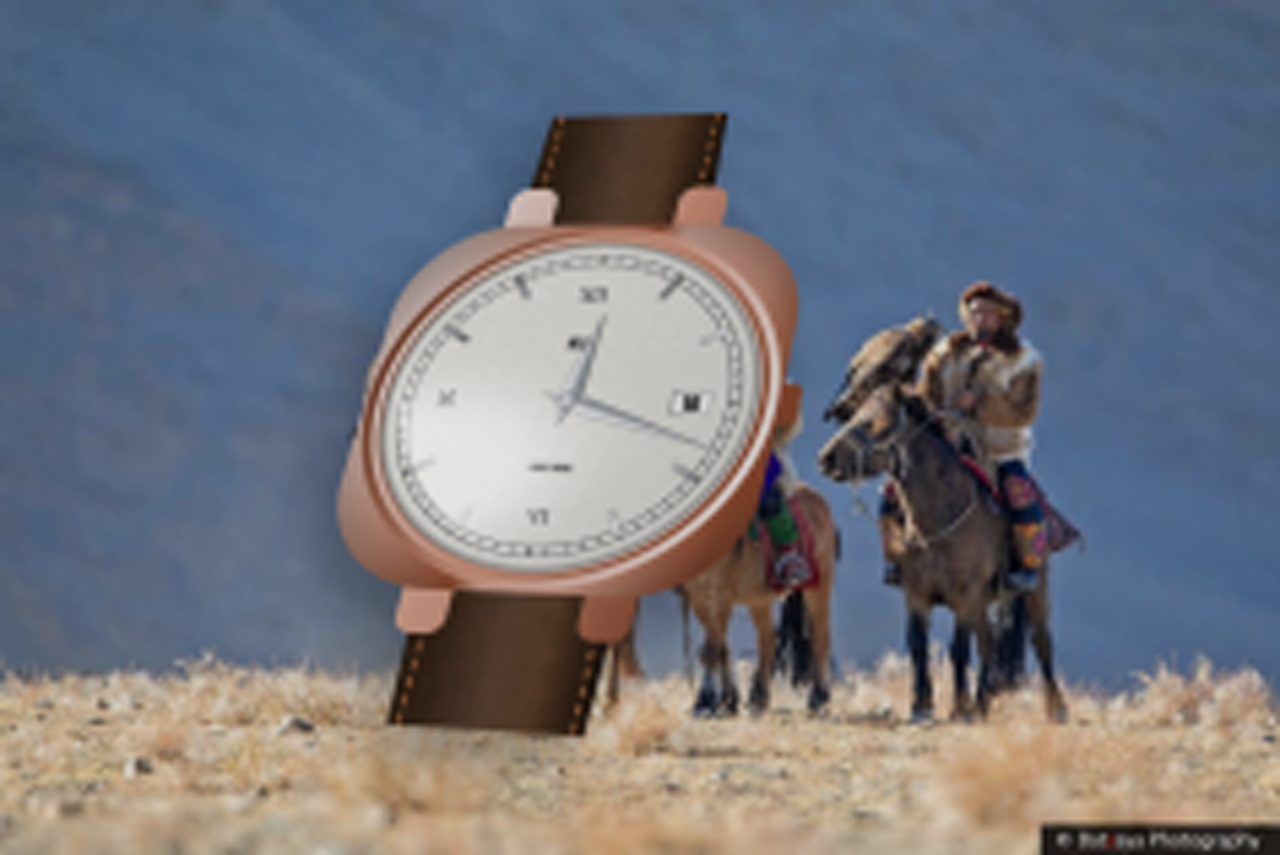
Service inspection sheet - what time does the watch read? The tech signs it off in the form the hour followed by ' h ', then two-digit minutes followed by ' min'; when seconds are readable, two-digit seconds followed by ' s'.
12 h 18 min
